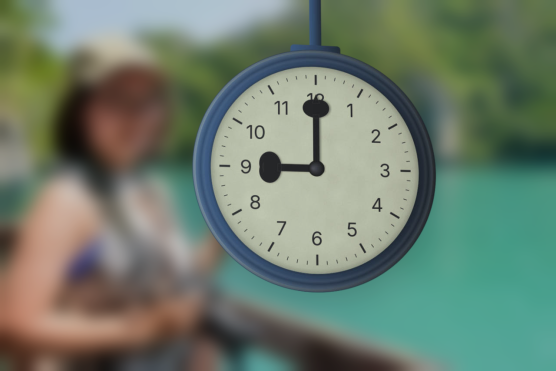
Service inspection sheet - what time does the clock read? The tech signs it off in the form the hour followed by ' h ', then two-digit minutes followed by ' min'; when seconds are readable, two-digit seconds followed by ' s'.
9 h 00 min
